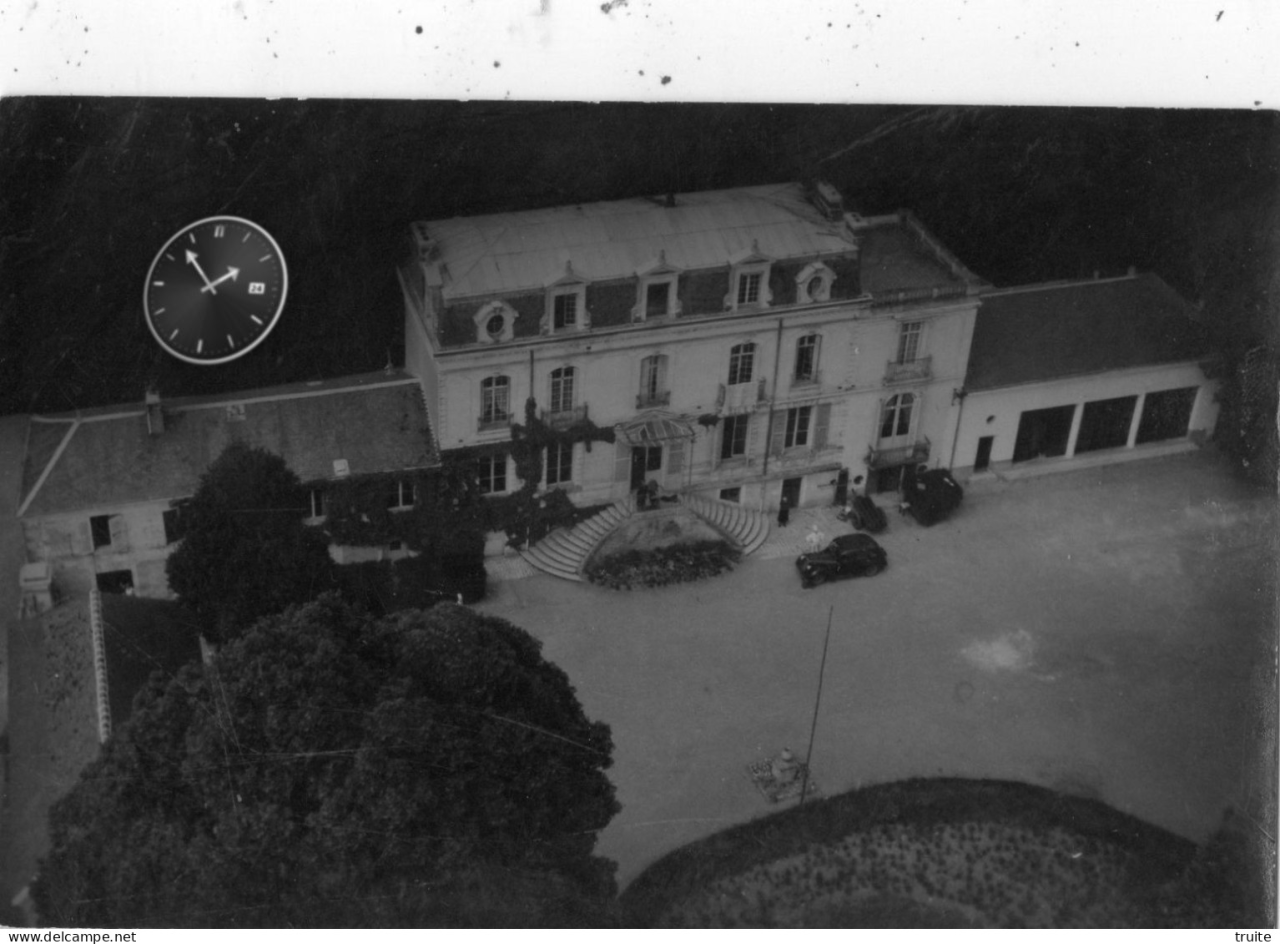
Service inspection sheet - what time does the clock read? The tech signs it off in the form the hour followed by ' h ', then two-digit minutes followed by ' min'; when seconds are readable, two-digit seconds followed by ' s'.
1 h 53 min
